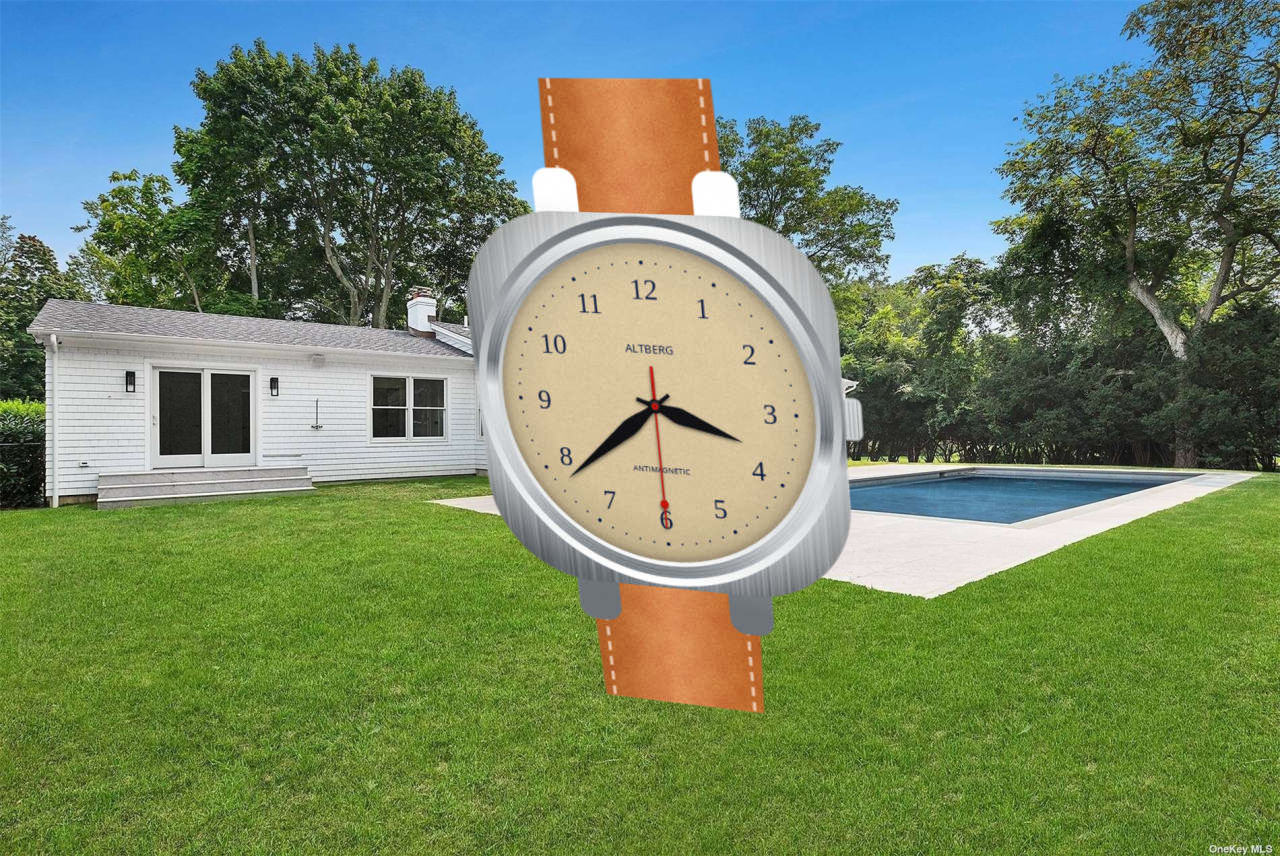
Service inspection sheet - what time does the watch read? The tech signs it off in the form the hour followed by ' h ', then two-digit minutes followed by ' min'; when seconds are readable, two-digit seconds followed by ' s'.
3 h 38 min 30 s
